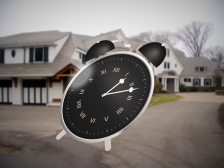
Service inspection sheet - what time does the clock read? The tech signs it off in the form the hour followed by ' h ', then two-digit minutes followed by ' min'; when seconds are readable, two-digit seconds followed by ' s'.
1 h 12 min
